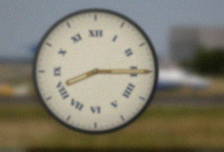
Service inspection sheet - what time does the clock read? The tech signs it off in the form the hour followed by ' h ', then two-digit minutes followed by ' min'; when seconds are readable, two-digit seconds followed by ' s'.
8 h 15 min
